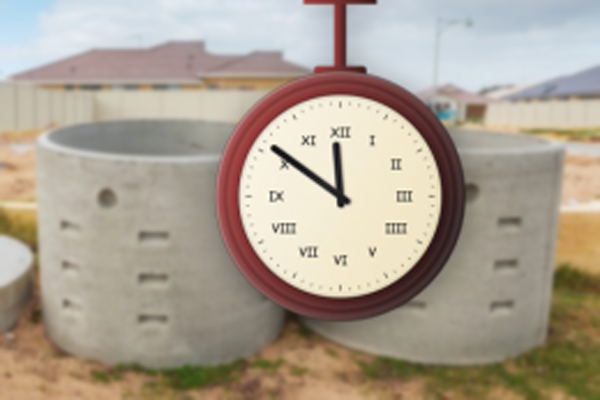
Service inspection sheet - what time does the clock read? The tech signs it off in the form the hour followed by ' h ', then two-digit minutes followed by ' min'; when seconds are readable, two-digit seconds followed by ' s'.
11 h 51 min
